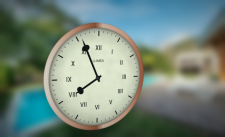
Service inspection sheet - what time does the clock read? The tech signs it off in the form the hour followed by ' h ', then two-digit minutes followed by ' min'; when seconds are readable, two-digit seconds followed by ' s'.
7 h 56 min
